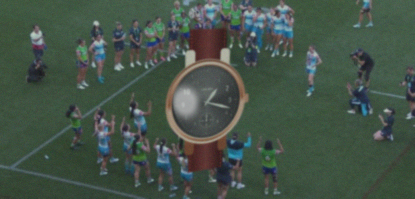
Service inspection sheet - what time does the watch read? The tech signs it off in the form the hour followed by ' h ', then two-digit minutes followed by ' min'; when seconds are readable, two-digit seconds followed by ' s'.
1 h 18 min
